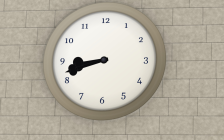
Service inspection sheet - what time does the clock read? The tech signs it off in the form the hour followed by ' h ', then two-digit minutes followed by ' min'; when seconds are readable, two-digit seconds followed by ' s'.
8 h 42 min
